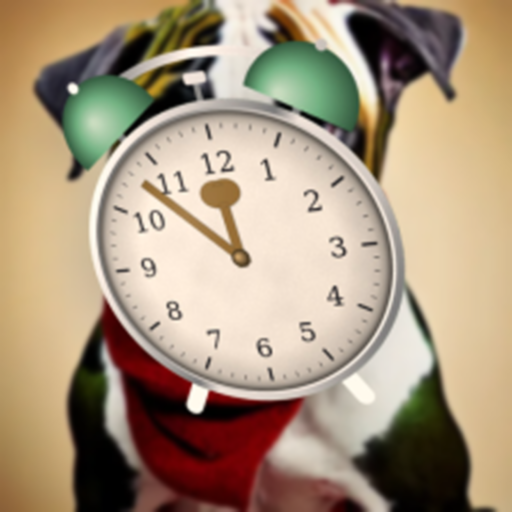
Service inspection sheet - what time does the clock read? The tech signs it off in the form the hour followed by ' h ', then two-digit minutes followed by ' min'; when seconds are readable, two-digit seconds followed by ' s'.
11 h 53 min
